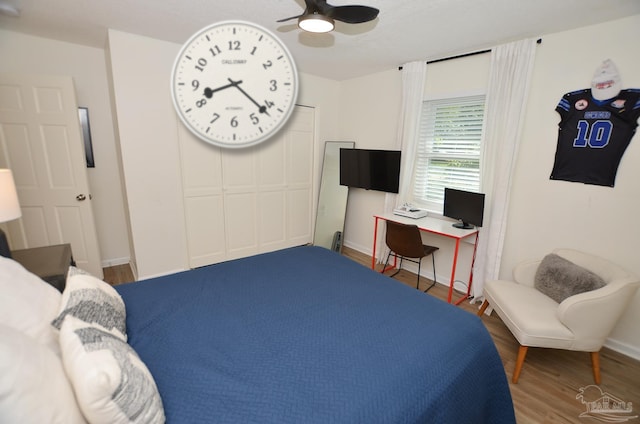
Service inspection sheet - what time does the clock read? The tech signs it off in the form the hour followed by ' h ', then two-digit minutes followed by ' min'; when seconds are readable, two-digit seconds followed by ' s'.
8 h 22 min
